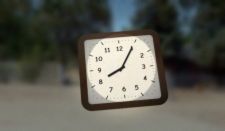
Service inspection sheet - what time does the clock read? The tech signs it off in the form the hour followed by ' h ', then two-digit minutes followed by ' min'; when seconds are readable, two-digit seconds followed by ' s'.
8 h 05 min
